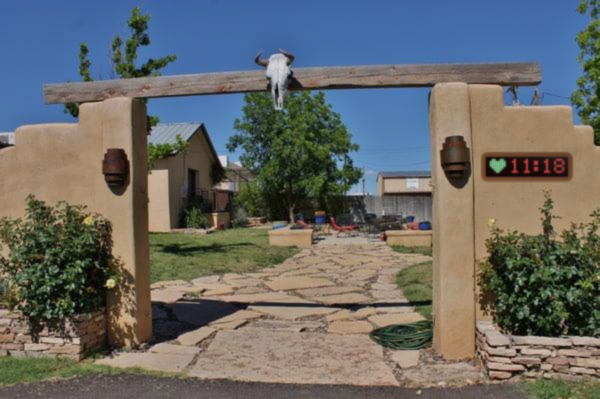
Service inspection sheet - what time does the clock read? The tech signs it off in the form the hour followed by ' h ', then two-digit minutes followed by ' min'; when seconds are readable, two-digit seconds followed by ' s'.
11 h 18 min
